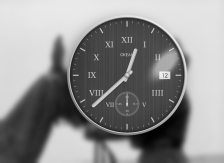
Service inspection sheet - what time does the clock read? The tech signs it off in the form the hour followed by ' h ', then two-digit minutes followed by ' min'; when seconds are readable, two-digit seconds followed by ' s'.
12 h 38 min
